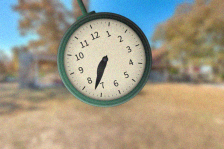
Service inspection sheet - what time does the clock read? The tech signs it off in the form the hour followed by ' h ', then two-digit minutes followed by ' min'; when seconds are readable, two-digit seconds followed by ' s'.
7 h 37 min
